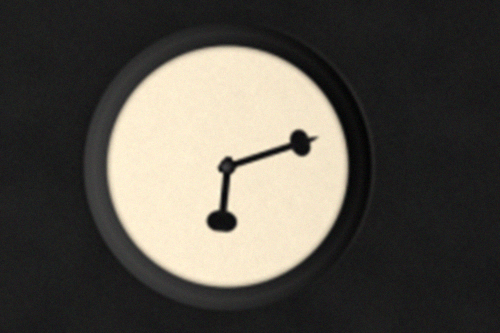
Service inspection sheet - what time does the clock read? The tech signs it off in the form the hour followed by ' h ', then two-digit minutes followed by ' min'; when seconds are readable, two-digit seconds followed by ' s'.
6 h 12 min
